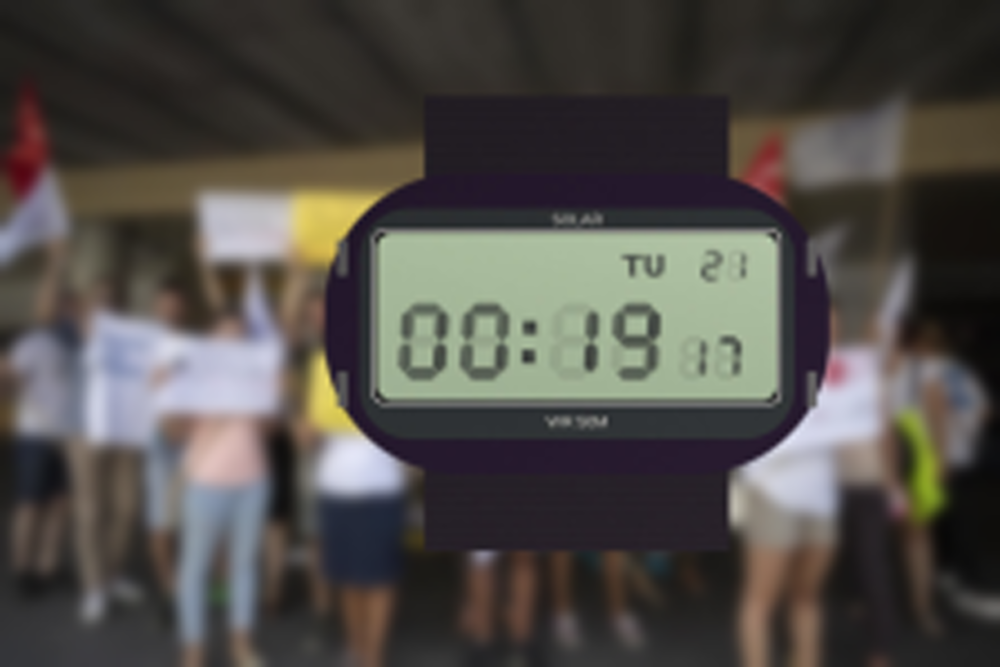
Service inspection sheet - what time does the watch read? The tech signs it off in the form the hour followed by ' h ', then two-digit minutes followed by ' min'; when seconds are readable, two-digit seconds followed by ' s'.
0 h 19 min 17 s
